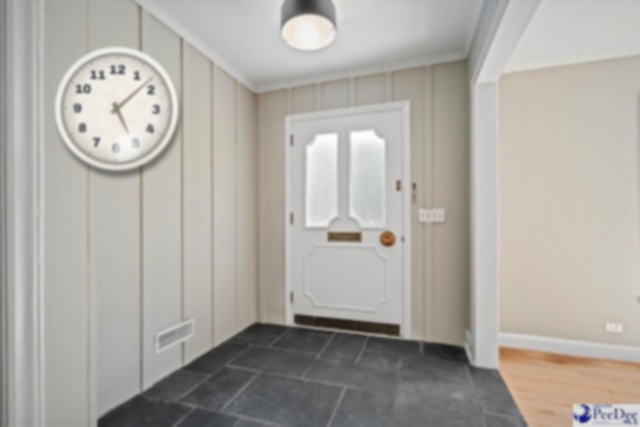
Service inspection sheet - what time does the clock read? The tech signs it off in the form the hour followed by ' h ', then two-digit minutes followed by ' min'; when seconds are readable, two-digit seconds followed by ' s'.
5 h 08 min
